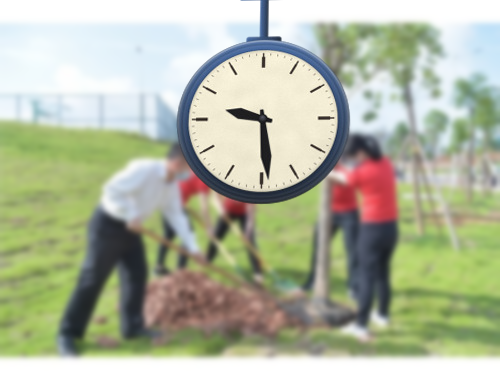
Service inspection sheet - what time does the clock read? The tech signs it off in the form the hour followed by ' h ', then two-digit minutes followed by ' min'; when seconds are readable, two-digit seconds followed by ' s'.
9 h 29 min
